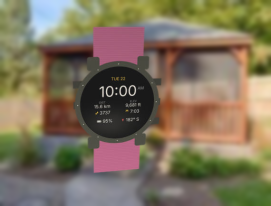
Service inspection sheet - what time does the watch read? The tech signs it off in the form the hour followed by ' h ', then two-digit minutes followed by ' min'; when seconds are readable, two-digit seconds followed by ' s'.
10 h 00 min
